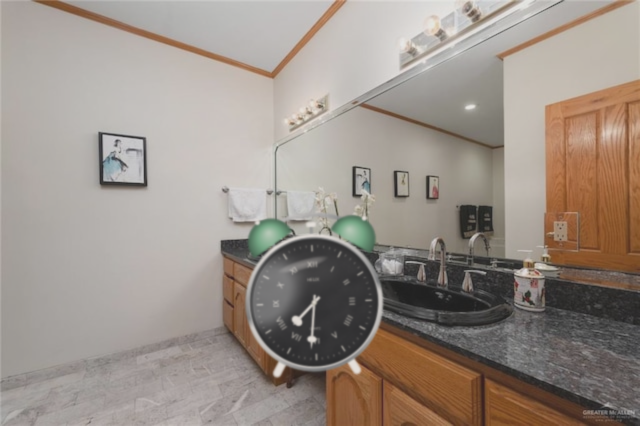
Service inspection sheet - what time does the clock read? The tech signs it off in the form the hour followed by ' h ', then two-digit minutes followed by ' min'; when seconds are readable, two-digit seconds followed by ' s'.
7 h 31 min
